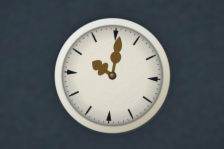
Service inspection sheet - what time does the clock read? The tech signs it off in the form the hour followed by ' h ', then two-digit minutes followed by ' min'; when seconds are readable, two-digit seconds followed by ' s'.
10 h 01 min
